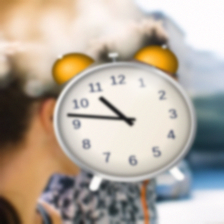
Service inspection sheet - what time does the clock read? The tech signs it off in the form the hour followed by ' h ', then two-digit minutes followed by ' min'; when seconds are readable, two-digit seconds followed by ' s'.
10 h 47 min
